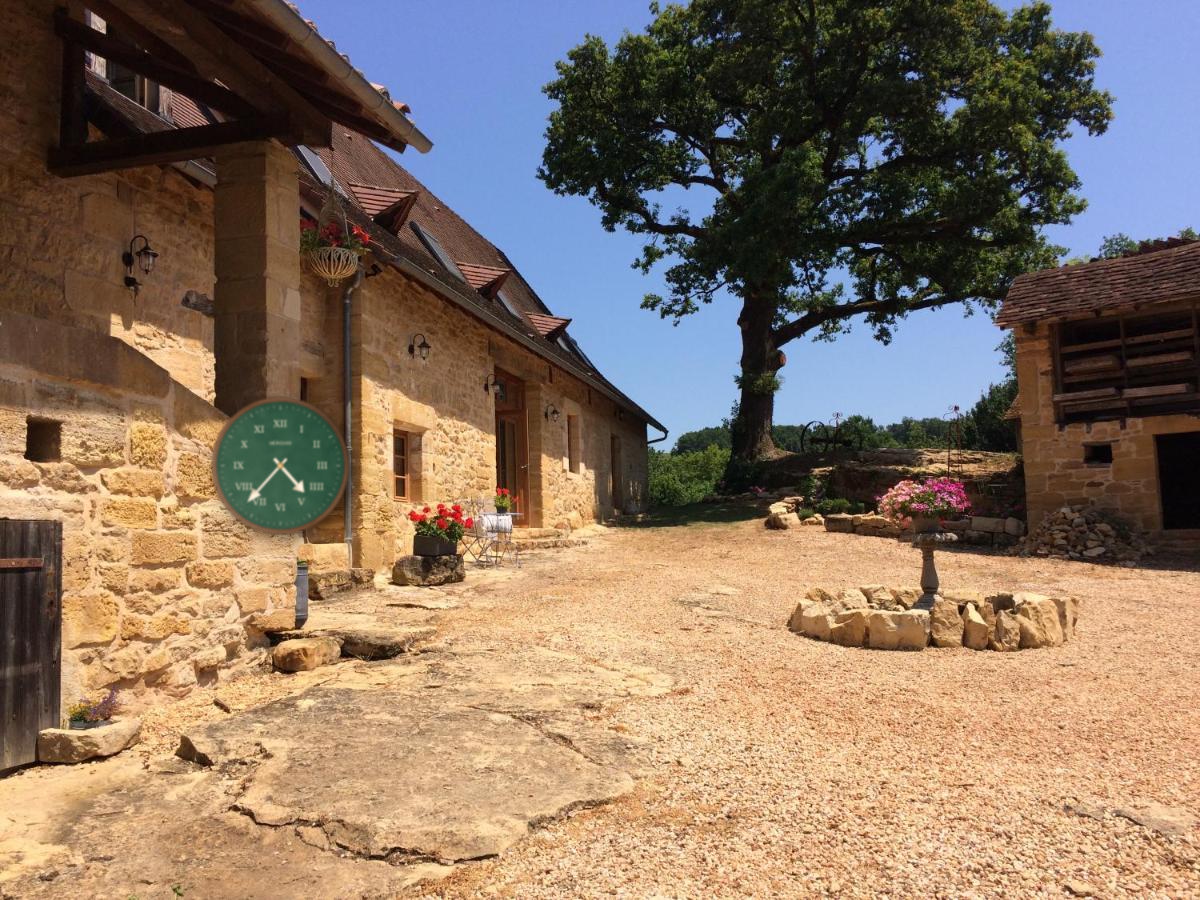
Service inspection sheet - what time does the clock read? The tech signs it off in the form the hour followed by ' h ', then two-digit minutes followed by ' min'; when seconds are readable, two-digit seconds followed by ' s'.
4 h 37 min
